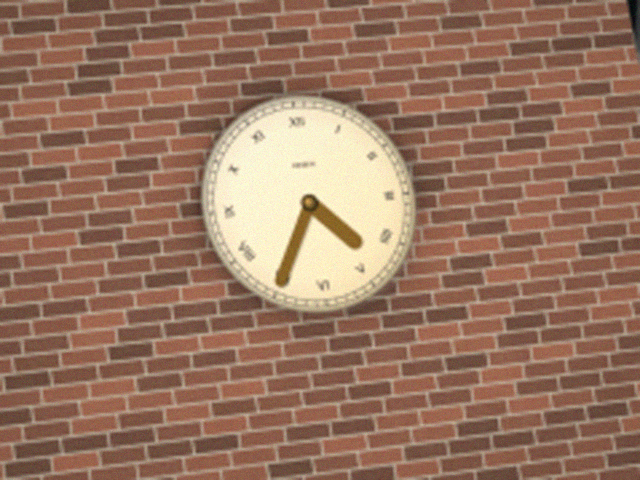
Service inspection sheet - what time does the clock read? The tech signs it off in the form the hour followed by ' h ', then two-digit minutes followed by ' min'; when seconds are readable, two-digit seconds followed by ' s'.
4 h 35 min
